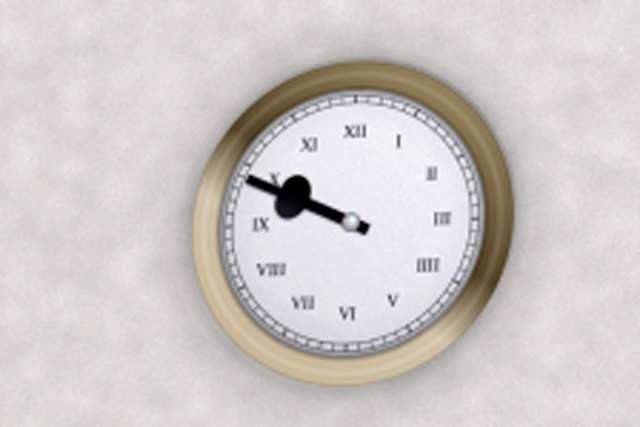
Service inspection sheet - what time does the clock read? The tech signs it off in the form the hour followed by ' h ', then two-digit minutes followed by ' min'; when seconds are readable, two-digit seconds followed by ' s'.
9 h 49 min
